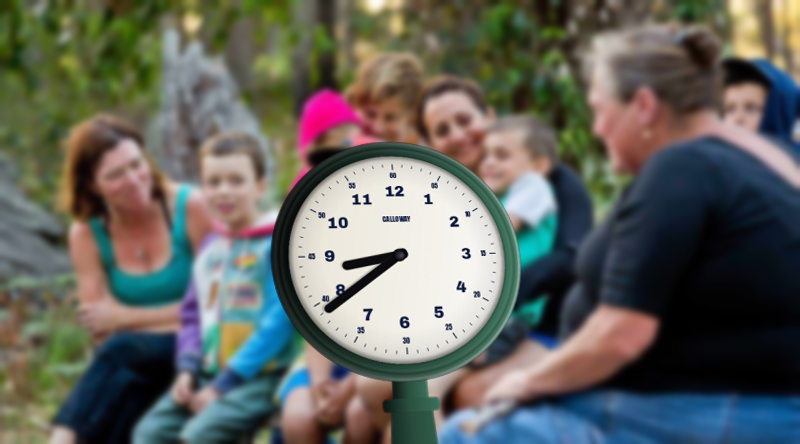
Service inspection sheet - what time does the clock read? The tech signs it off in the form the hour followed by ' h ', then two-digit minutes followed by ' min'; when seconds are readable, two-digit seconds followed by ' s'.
8 h 39 min
